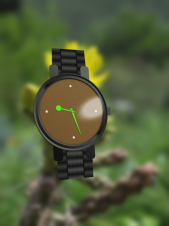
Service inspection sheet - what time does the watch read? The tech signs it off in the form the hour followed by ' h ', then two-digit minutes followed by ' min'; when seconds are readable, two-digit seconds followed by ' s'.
9 h 27 min
